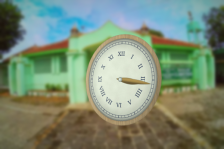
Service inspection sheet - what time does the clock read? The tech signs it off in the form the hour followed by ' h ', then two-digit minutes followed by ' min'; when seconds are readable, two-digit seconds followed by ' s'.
3 h 16 min
